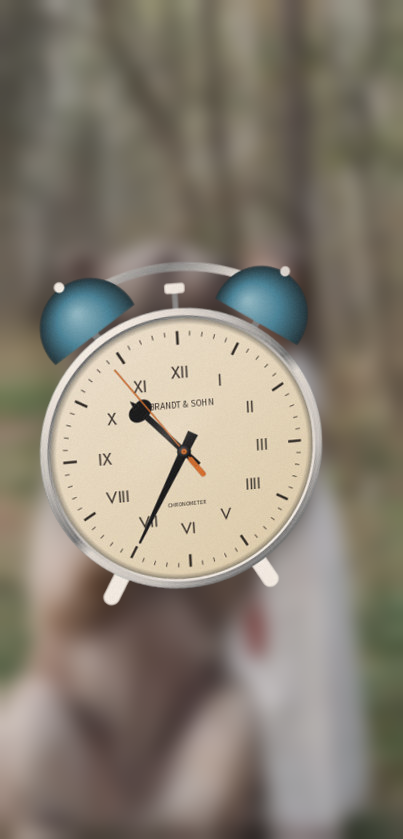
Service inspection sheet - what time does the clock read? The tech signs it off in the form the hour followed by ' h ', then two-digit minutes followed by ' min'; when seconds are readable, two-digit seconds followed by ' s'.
10 h 34 min 54 s
